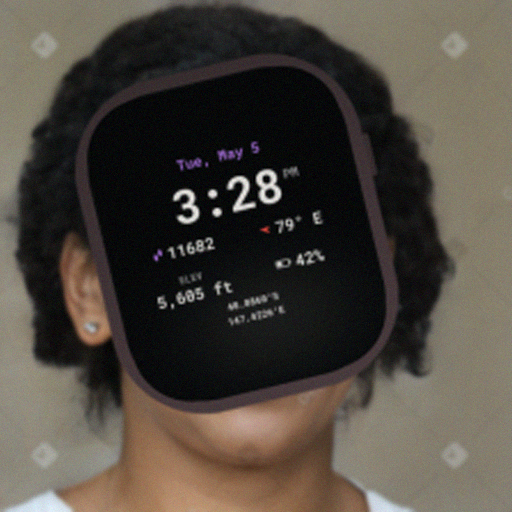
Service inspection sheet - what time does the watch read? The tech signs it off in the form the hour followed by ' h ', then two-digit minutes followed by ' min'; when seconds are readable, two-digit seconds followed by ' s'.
3 h 28 min
